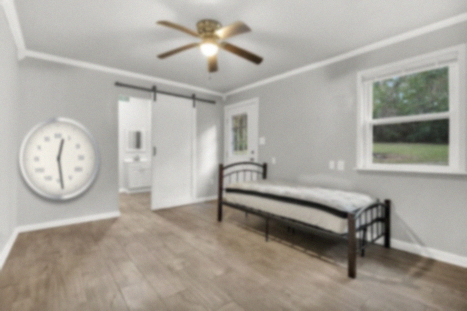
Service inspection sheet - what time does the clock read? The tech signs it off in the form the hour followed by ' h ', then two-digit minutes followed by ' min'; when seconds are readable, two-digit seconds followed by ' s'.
12 h 29 min
